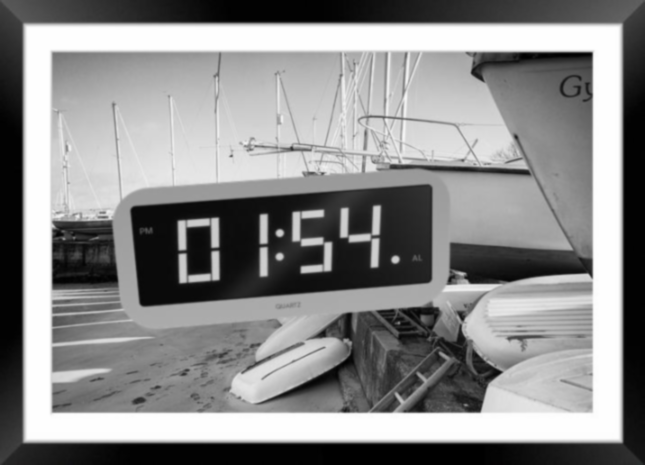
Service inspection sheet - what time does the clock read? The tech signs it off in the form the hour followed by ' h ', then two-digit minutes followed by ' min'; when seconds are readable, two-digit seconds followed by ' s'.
1 h 54 min
